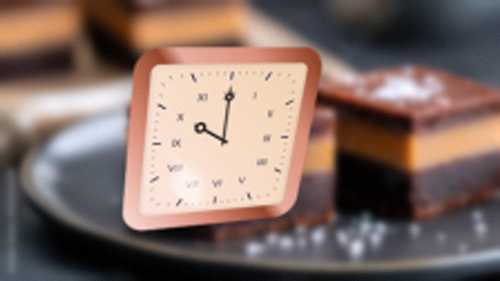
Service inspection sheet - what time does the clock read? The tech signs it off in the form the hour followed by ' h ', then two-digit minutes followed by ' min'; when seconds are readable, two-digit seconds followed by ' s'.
10 h 00 min
